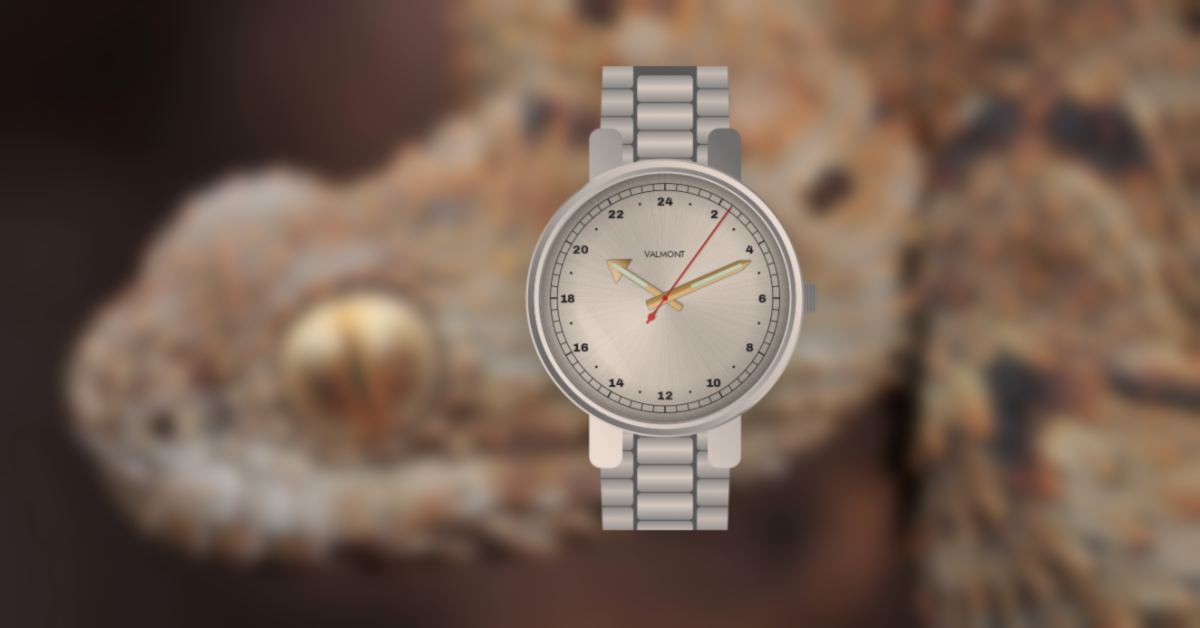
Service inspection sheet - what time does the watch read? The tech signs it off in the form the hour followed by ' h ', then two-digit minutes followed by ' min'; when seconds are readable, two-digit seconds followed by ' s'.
20 h 11 min 06 s
